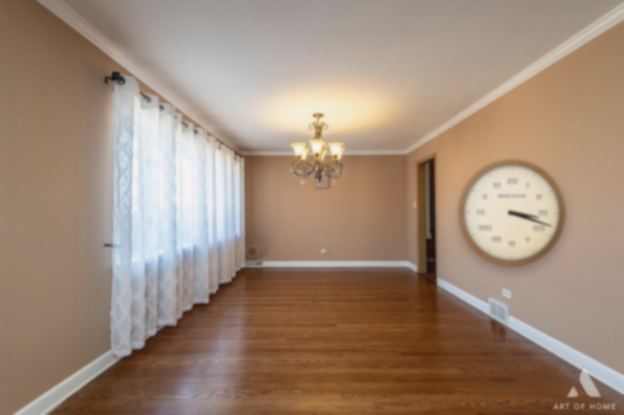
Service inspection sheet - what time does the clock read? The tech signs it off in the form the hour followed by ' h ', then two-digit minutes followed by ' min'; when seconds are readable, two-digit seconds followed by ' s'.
3 h 18 min
